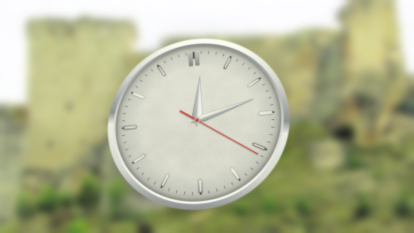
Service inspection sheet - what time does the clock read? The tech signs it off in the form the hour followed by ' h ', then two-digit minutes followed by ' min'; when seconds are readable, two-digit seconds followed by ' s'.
12 h 12 min 21 s
